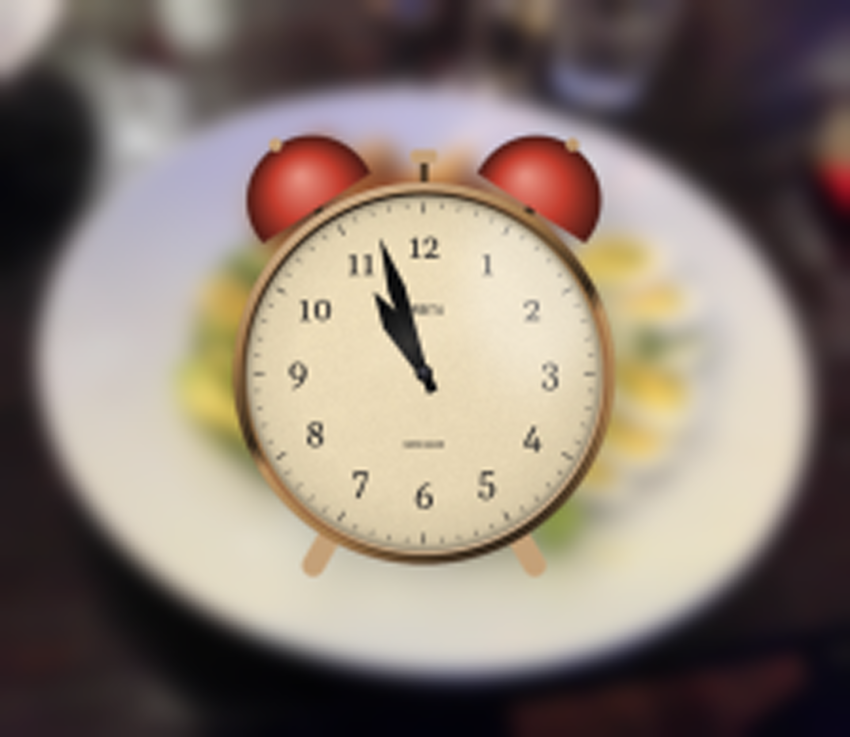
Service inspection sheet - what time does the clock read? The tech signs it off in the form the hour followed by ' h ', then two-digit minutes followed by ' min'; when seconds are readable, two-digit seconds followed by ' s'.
10 h 57 min
